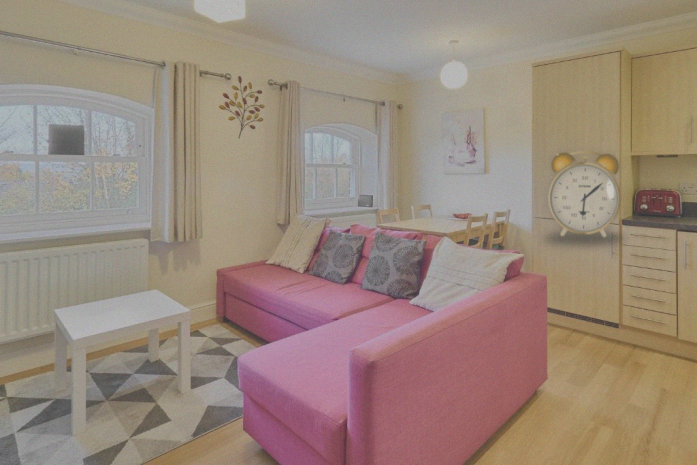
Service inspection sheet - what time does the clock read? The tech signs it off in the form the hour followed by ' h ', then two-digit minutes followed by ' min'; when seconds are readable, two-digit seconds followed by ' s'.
6 h 08 min
